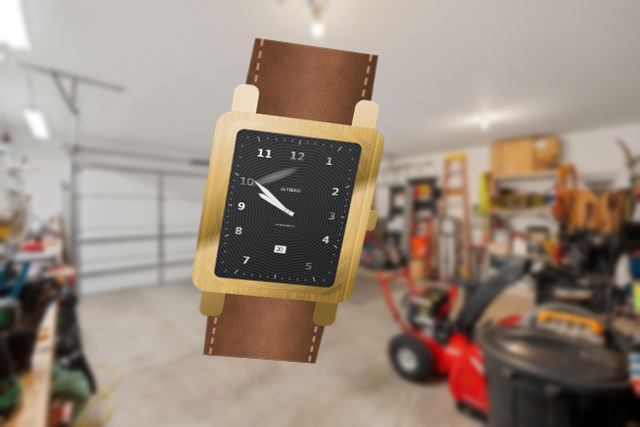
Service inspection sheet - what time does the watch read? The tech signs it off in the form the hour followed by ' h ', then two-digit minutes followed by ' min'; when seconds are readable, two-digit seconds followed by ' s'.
9 h 51 min
